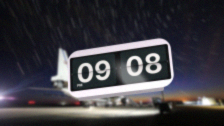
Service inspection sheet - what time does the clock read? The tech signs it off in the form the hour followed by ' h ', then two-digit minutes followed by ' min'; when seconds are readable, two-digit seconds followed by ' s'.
9 h 08 min
